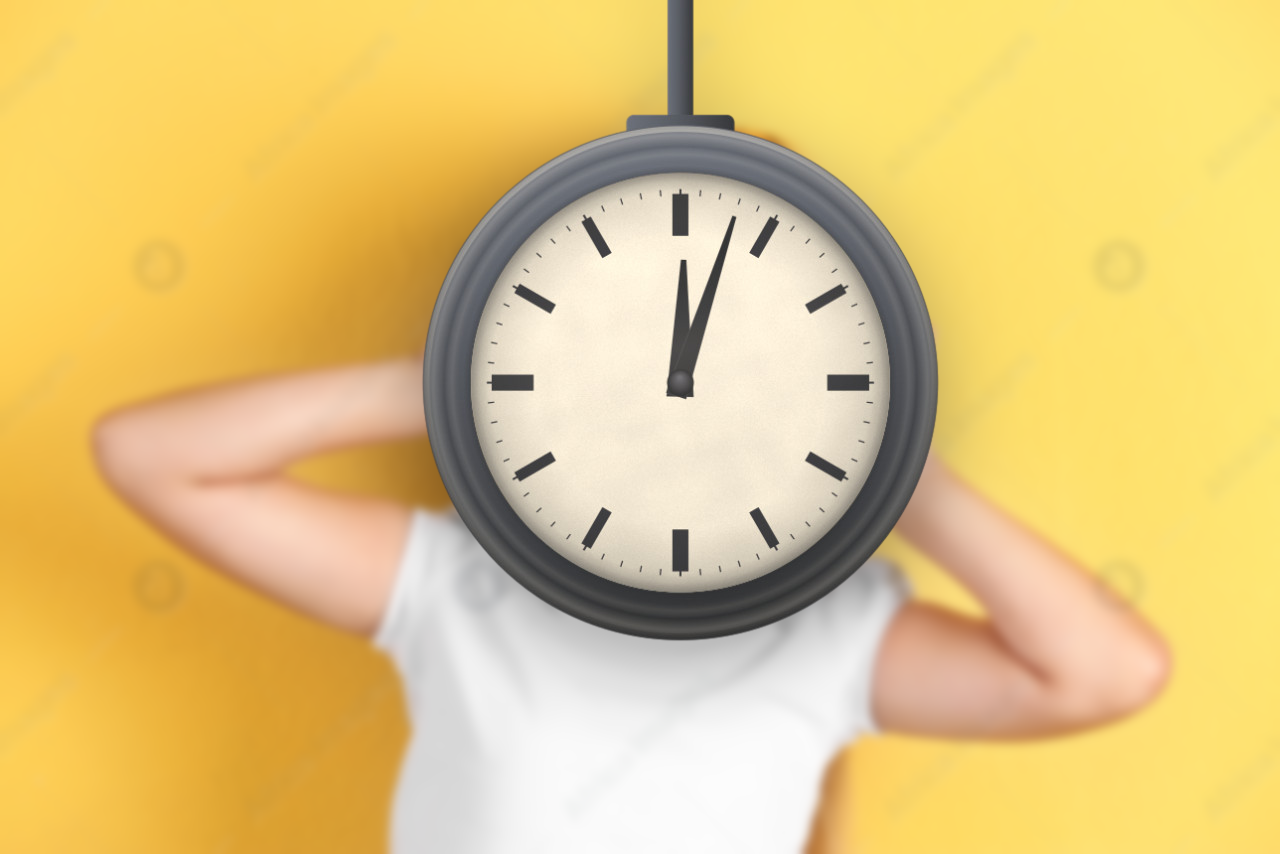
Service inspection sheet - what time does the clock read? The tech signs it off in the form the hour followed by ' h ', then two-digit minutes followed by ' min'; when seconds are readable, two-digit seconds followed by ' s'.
12 h 03 min
